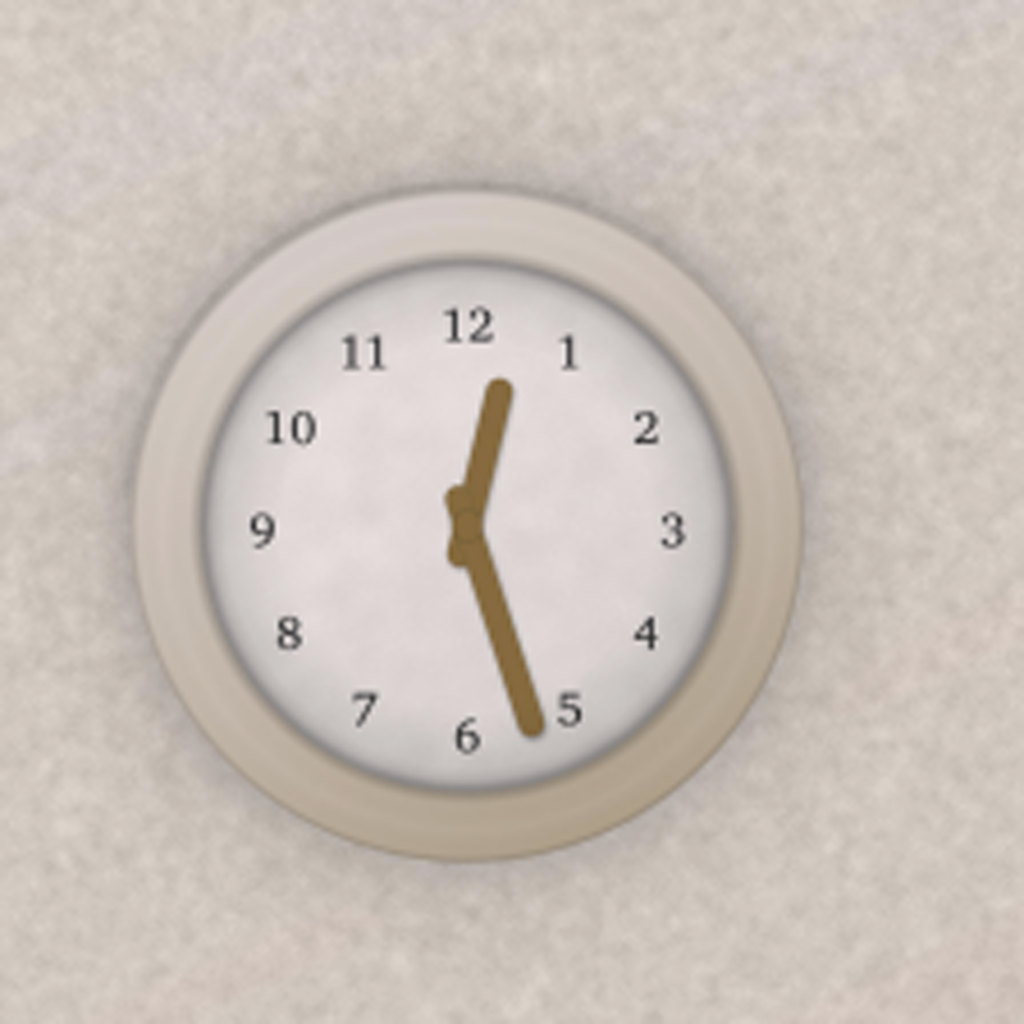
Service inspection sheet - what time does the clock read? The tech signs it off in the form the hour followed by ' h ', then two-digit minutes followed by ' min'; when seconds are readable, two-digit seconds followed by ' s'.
12 h 27 min
